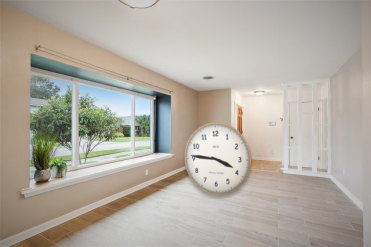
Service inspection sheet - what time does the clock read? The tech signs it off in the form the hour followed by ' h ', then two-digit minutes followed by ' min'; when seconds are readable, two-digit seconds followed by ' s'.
3 h 46 min
